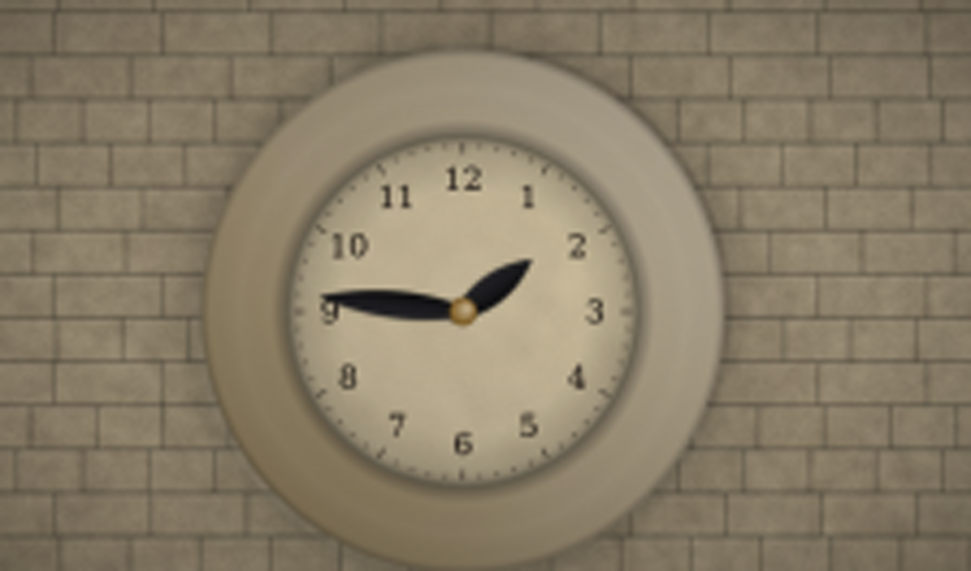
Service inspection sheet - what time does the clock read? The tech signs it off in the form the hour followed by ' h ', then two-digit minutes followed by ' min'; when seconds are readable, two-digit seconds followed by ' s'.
1 h 46 min
